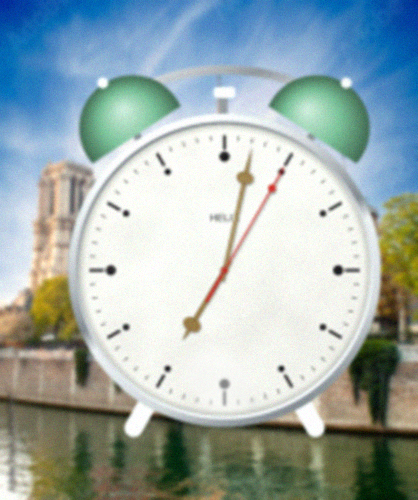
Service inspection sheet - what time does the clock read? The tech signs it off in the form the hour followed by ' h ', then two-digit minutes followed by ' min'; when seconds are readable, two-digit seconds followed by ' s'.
7 h 02 min 05 s
